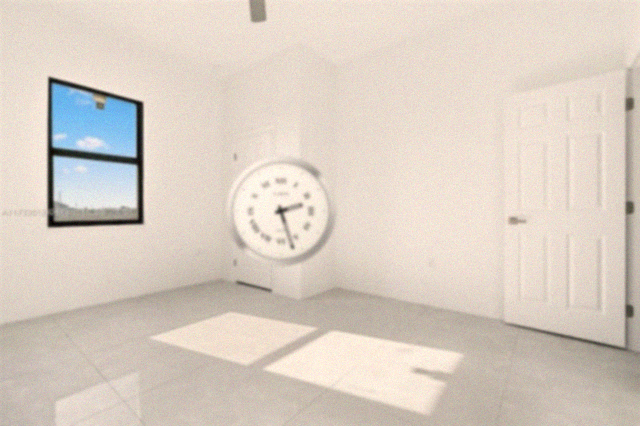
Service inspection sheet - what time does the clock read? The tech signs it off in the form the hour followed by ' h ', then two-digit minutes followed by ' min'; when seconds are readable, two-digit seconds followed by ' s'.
2 h 27 min
